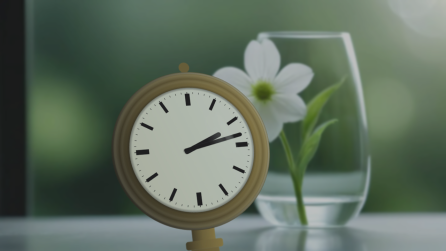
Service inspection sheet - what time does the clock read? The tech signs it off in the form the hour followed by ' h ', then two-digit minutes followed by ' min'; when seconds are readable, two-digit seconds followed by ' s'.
2 h 13 min
